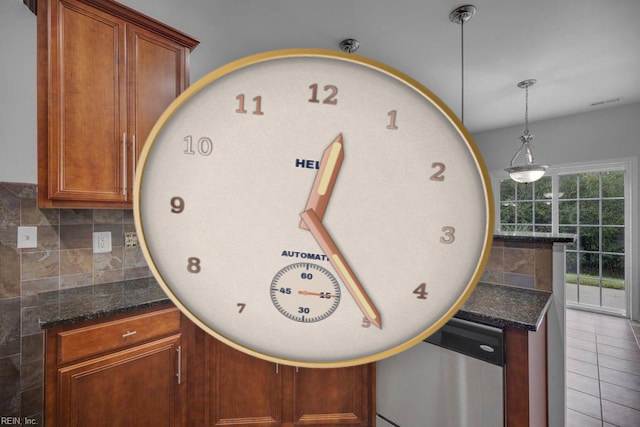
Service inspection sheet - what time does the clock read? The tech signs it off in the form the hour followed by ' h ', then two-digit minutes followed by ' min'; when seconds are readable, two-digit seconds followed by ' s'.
12 h 24 min 15 s
